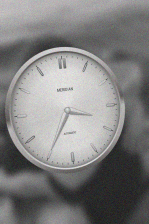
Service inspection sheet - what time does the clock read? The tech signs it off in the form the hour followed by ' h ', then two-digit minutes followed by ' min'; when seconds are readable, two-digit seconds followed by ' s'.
3 h 35 min
